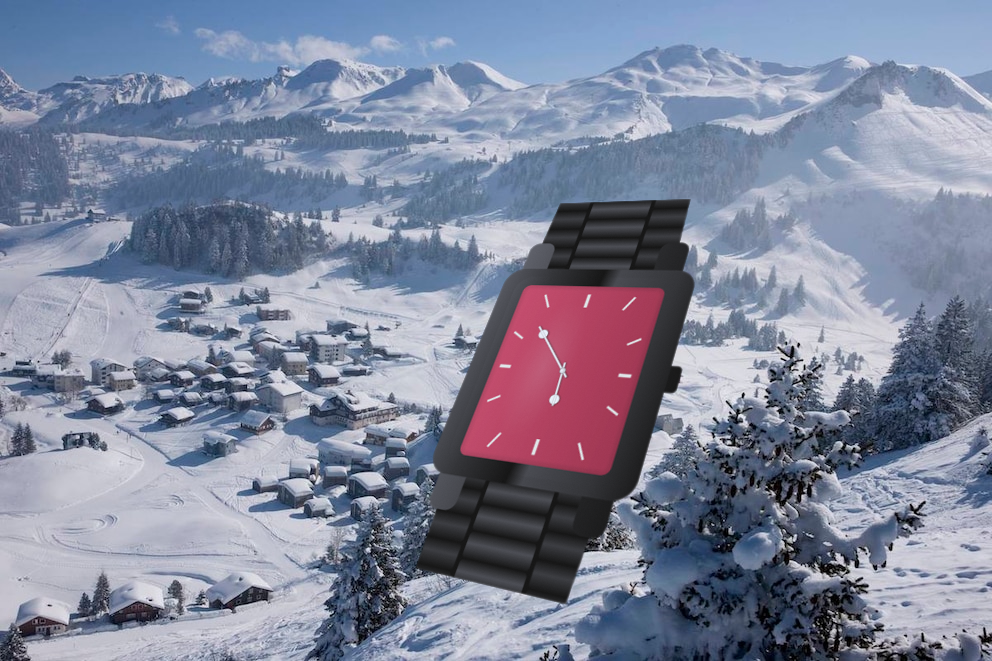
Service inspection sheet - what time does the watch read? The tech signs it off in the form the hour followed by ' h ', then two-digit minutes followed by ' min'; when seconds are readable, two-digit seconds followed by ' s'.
5 h 53 min
